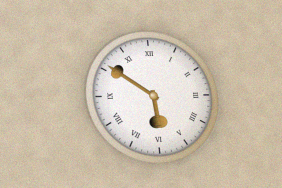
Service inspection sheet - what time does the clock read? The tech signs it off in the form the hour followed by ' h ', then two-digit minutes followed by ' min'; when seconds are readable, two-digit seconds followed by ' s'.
5 h 51 min
